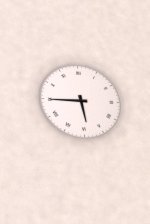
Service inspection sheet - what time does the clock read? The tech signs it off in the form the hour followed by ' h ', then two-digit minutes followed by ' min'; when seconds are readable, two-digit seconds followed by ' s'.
5 h 45 min
